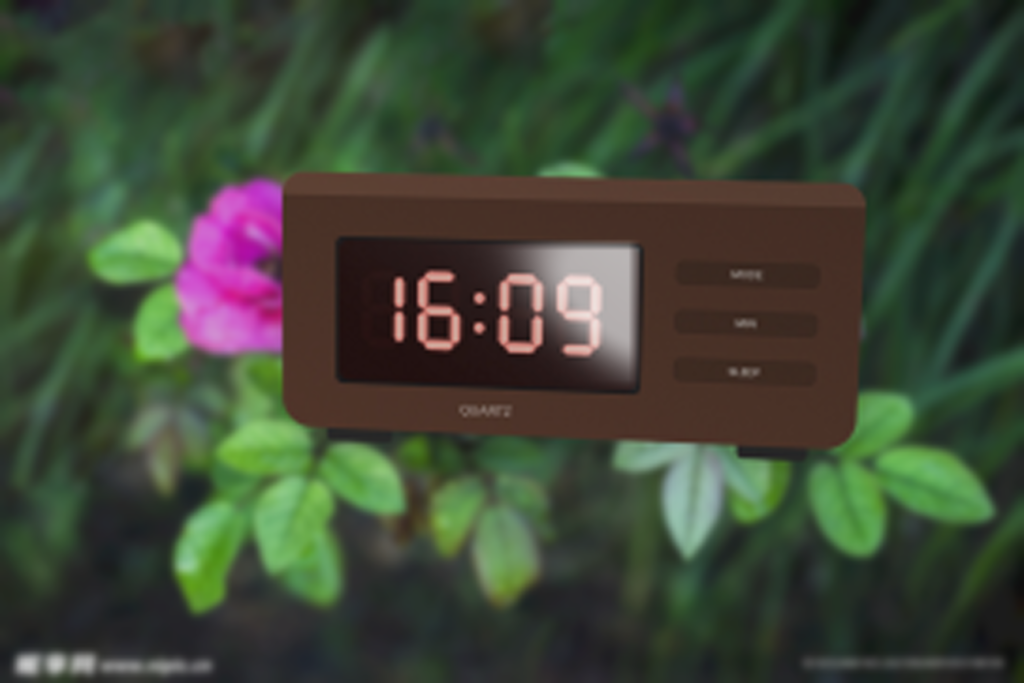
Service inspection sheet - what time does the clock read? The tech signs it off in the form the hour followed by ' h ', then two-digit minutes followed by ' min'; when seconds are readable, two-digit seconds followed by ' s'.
16 h 09 min
